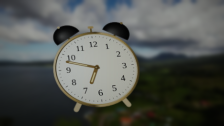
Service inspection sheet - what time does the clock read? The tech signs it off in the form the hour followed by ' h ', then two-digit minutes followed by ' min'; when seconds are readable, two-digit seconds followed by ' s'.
6 h 48 min
